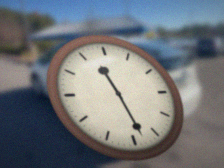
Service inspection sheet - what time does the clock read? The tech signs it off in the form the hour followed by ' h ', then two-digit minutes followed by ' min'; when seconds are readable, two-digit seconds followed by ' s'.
11 h 28 min
